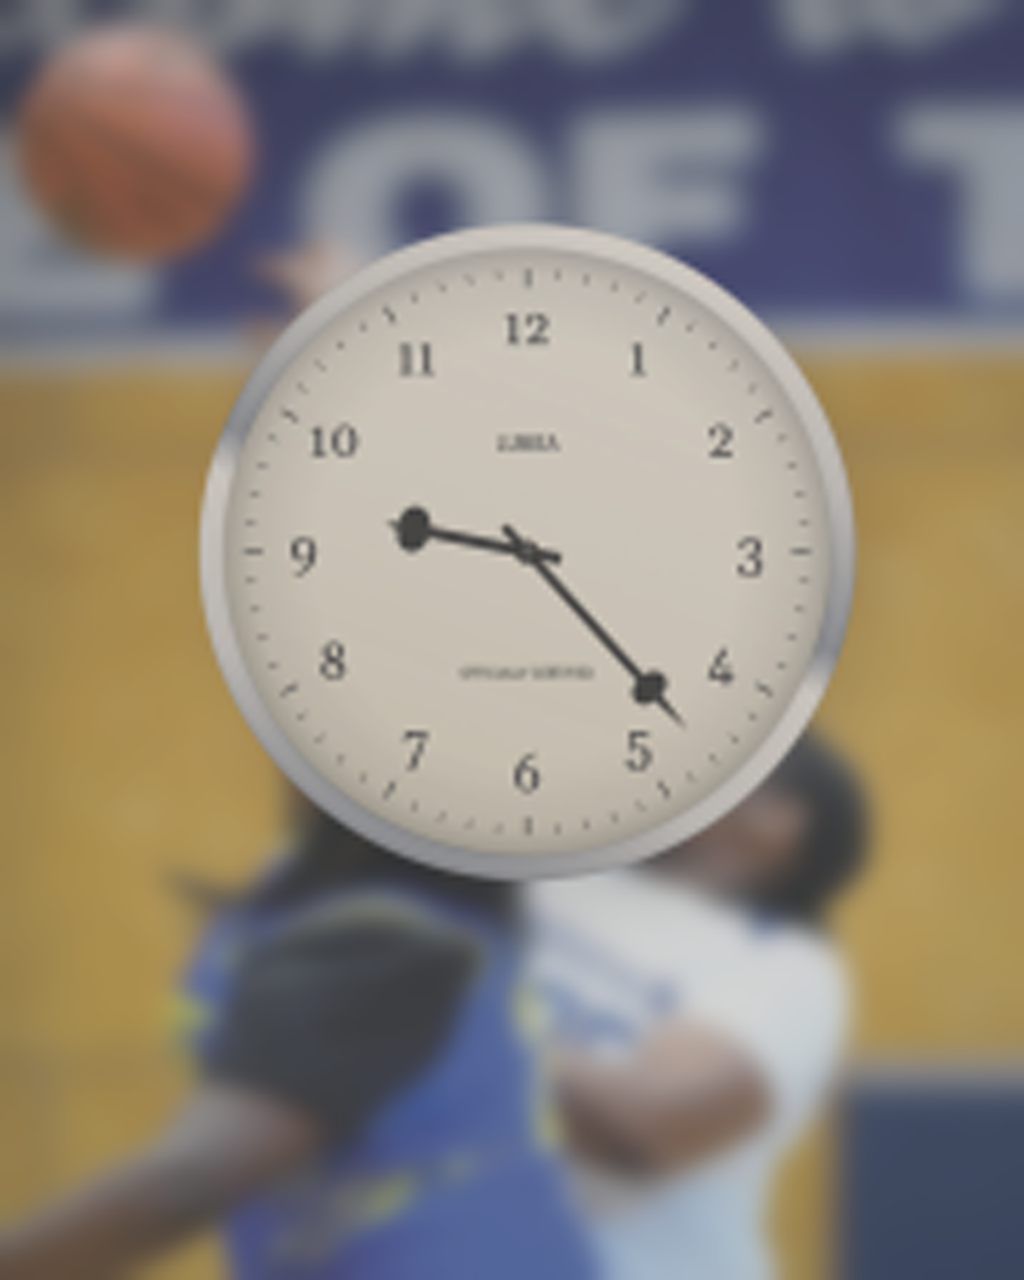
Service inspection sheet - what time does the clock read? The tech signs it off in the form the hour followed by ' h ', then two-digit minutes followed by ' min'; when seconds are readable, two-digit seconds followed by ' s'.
9 h 23 min
